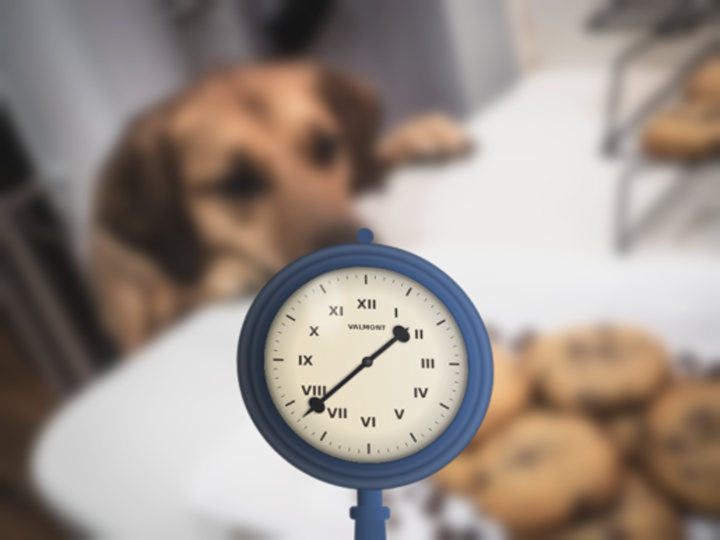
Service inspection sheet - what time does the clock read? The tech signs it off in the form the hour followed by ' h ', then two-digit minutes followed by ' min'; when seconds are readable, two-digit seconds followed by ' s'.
1 h 38 min
